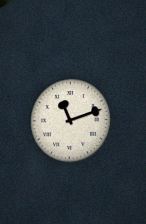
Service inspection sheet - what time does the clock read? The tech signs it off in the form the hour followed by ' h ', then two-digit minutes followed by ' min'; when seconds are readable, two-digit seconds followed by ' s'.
11 h 12 min
